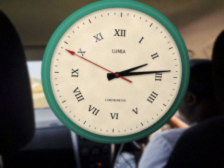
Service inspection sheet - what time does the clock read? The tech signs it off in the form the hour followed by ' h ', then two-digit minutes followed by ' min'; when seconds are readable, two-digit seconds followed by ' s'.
2 h 13 min 49 s
